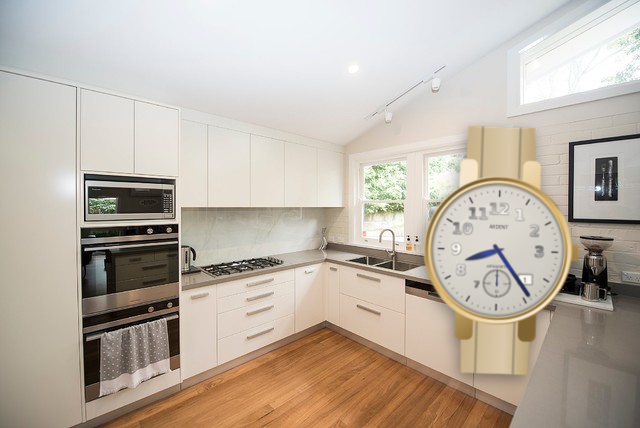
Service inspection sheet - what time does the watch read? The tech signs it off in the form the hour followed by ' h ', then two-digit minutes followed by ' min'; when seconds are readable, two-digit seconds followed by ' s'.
8 h 24 min
